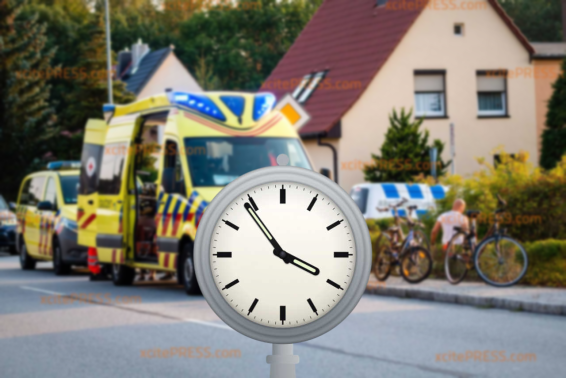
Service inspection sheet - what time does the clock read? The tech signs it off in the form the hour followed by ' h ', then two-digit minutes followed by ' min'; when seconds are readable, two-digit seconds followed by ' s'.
3 h 54 min
